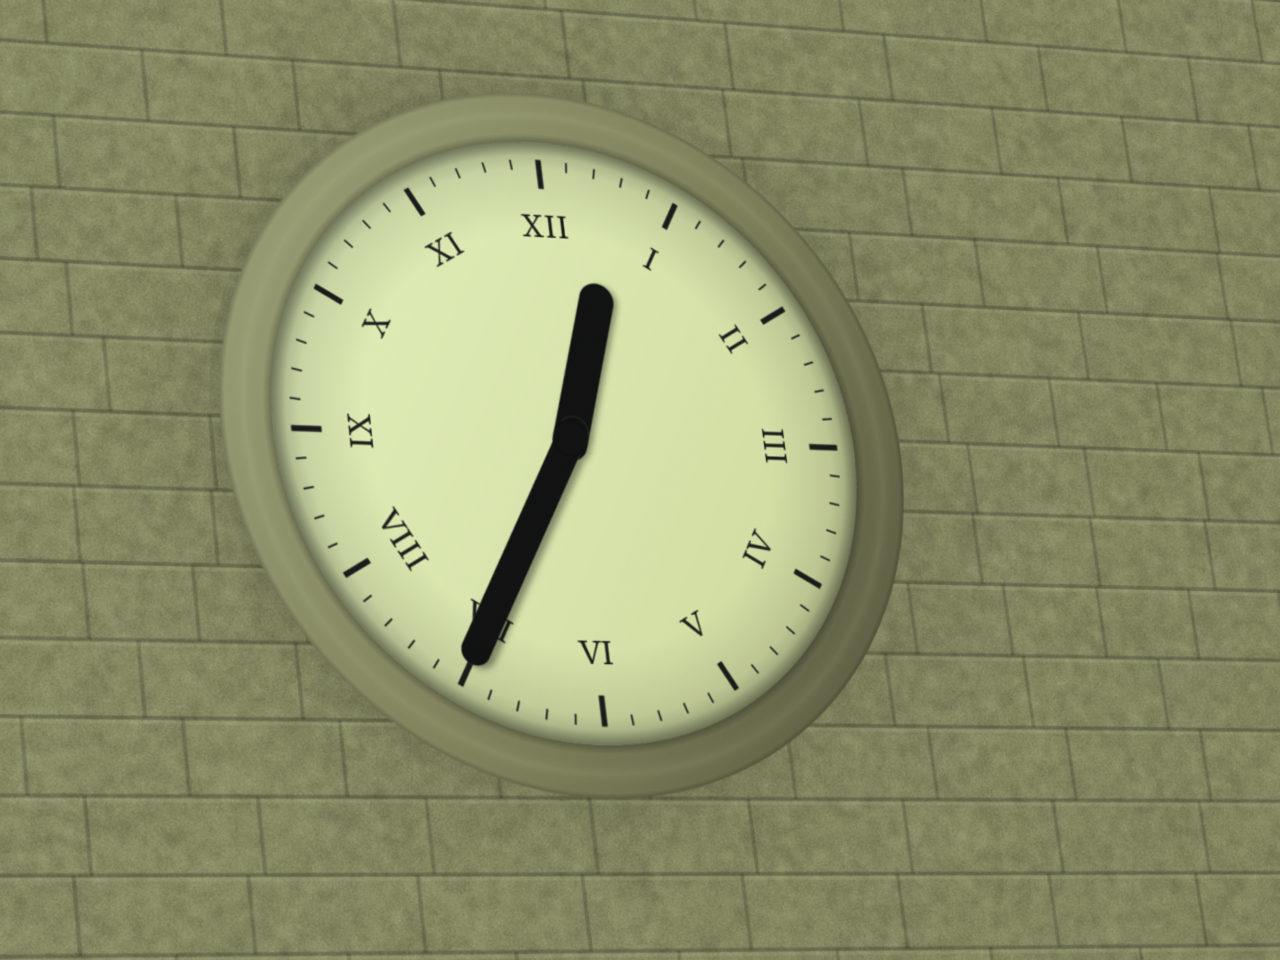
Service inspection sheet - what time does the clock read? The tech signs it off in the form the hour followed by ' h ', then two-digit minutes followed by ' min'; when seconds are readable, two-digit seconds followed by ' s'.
12 h 35 min
